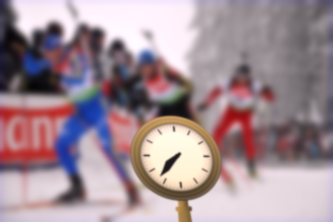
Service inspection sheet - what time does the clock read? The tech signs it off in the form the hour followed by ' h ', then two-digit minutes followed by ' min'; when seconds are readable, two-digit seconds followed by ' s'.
7 h 37 min
